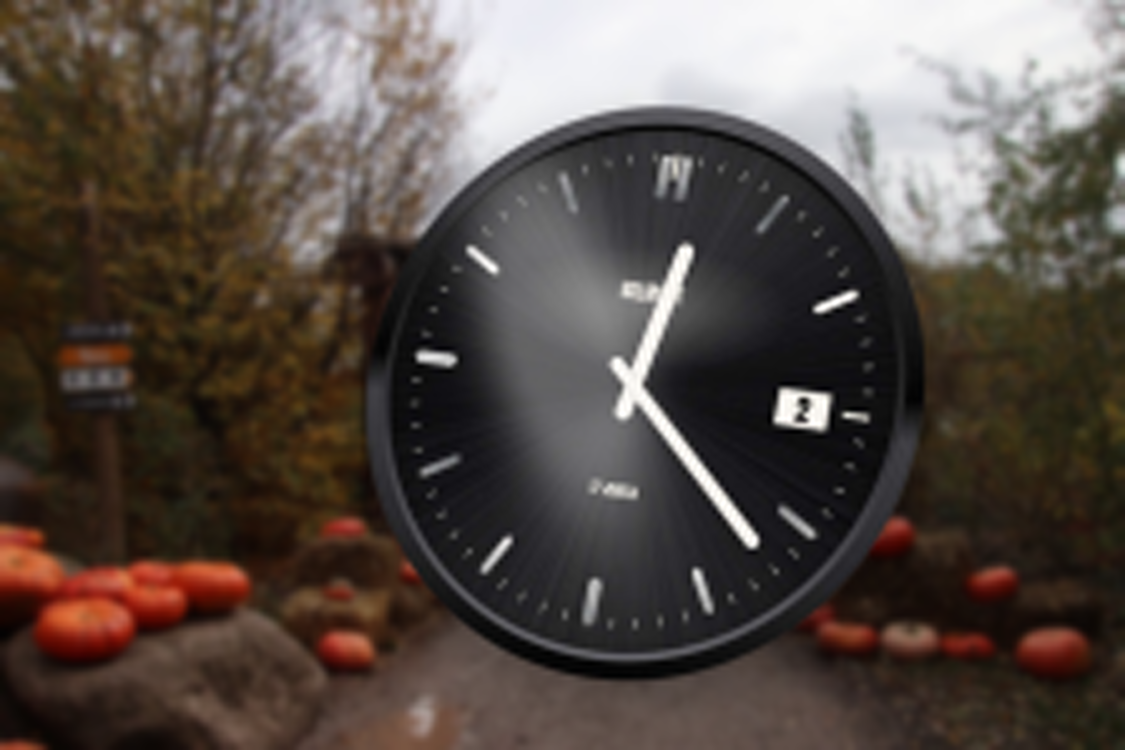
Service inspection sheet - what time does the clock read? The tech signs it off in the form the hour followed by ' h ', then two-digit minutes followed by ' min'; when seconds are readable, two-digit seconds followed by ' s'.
12 h 22 min
